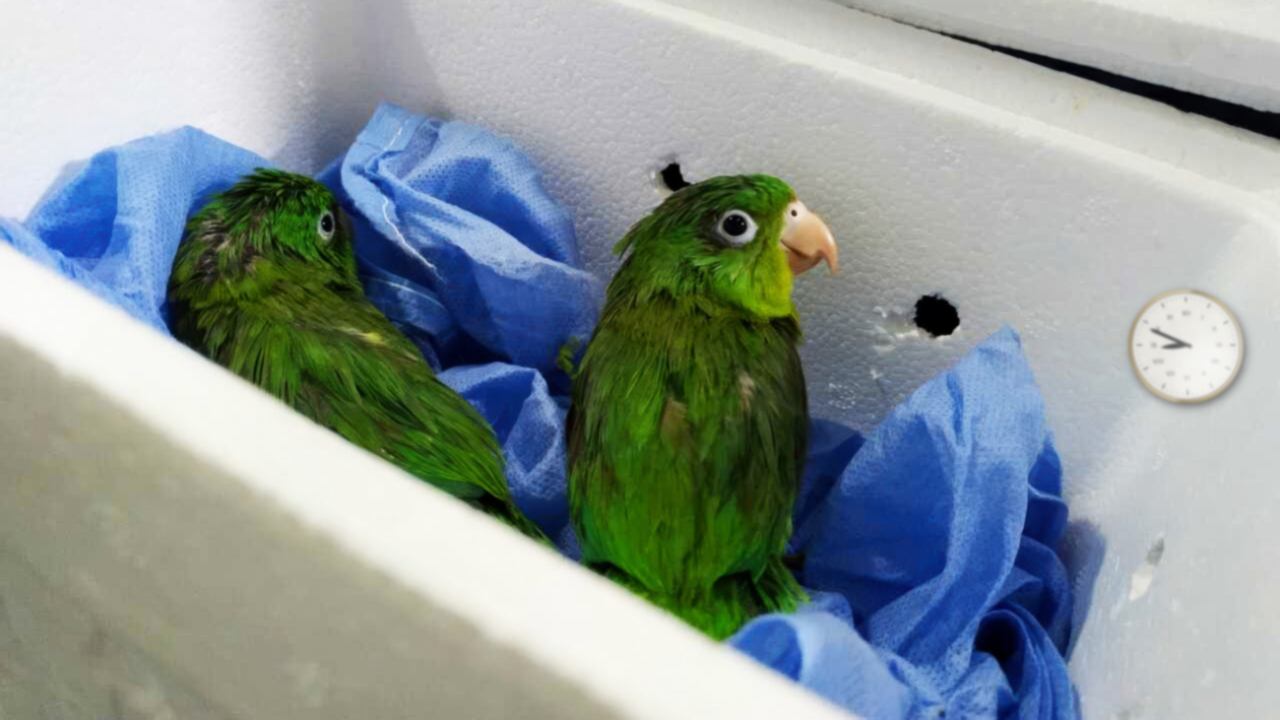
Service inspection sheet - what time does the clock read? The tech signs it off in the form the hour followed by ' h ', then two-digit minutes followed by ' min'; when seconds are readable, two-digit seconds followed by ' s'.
8 h 49 min
